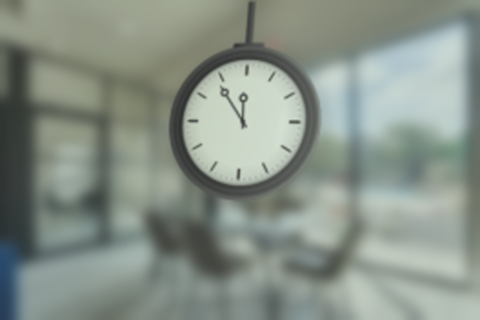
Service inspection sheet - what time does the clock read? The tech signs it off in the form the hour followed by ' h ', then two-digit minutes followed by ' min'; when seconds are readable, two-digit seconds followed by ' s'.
11 h 54 min
